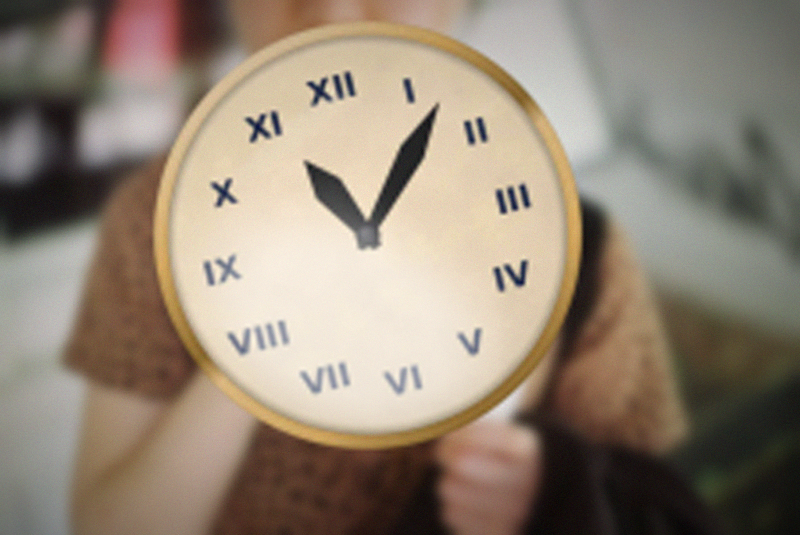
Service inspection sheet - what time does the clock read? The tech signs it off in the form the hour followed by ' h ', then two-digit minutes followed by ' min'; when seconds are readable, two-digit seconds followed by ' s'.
11 h 07 min
